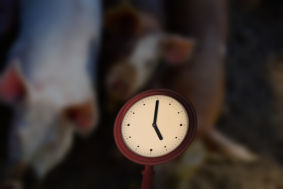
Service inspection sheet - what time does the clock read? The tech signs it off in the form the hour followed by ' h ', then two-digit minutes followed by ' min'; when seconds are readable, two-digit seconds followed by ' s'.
5 h 00 min
